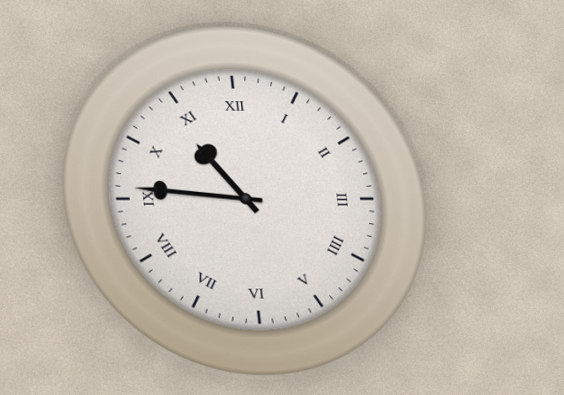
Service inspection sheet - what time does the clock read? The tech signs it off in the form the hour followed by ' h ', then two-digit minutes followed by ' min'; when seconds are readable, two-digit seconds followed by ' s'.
10 h 46 min
